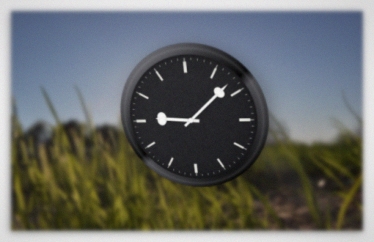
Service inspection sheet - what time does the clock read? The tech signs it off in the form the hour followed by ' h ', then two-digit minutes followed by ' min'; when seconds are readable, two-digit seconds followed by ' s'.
9 h 08 min
